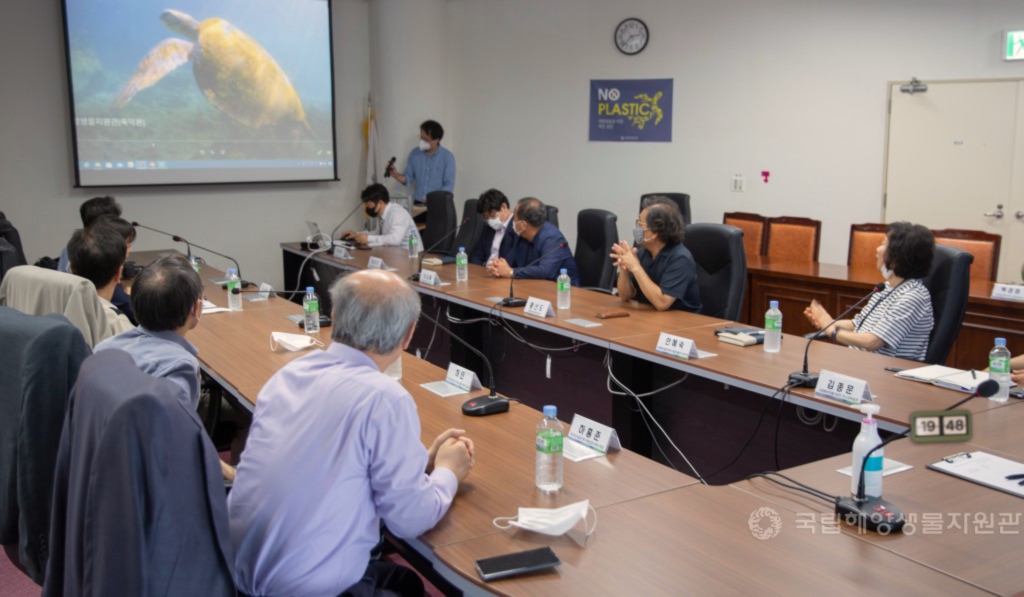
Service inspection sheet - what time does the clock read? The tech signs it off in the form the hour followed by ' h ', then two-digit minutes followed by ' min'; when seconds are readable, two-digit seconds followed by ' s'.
19 h 48 min
